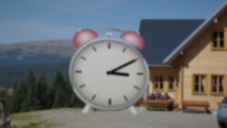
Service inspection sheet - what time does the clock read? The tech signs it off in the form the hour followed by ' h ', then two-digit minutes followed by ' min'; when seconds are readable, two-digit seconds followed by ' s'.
3 h 10 min
